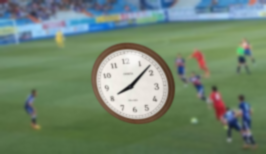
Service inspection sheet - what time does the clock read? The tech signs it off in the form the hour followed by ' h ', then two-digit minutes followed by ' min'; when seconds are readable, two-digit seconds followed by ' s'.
8 h 08 min
